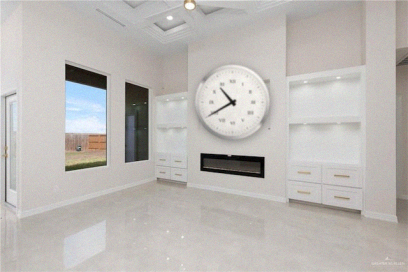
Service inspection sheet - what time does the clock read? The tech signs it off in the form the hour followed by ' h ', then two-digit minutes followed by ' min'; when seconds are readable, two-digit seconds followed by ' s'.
10 h 40 min
